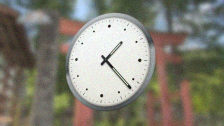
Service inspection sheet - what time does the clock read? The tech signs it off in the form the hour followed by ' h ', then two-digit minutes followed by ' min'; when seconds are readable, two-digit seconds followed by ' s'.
1 h 22 min
